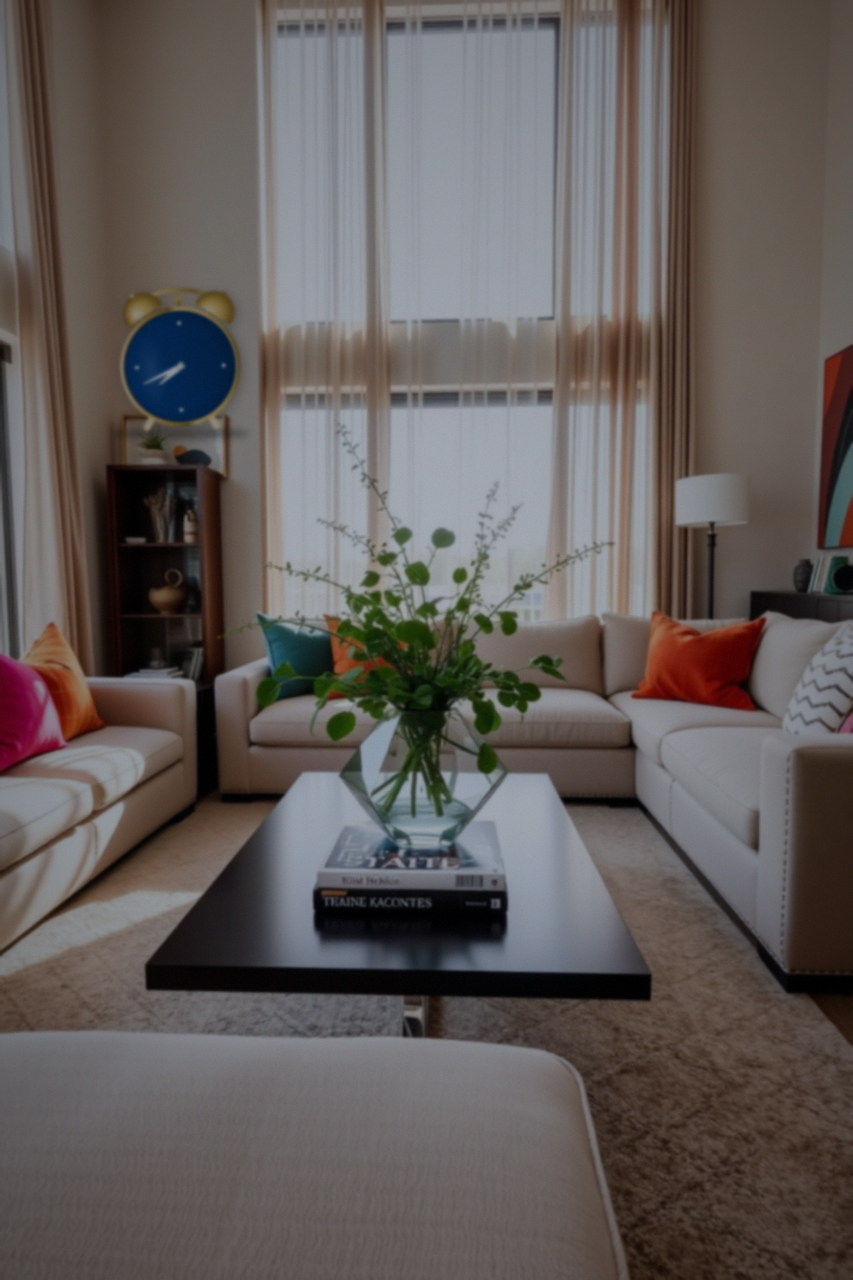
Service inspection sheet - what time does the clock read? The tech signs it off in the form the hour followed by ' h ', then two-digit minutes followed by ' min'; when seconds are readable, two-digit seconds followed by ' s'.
7 h 41 min
